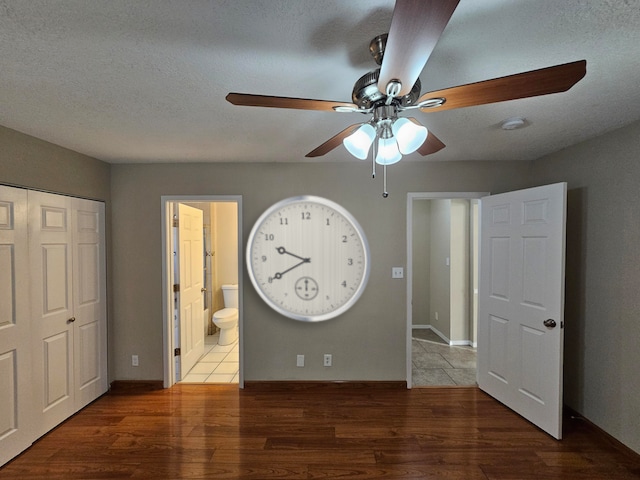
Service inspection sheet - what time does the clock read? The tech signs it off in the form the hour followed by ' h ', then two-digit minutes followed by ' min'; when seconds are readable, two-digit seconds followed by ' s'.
9 h 40 min
